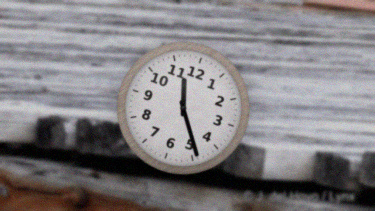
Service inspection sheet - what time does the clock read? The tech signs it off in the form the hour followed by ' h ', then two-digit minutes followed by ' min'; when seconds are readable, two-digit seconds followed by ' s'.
11 h 24 min
